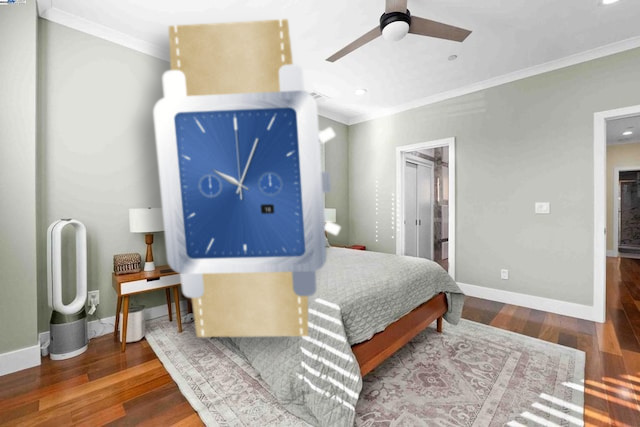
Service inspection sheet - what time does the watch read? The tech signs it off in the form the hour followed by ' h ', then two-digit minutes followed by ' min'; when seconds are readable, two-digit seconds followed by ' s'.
10 h 04 min
